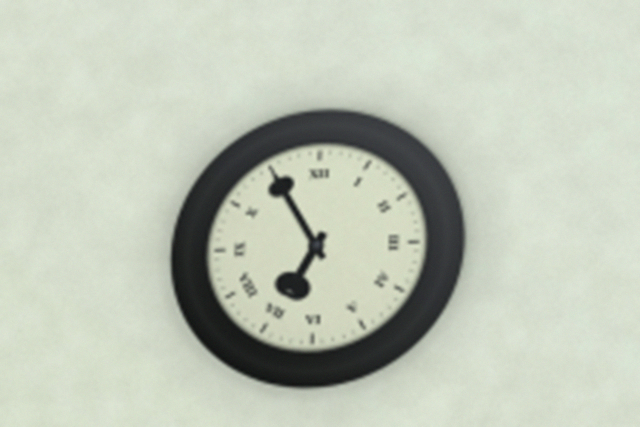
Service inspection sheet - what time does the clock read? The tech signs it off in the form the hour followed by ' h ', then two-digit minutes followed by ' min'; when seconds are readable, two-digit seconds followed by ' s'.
6 h 55 min
